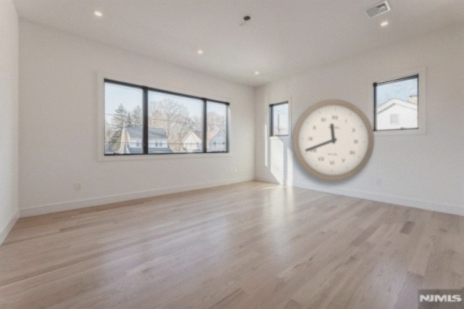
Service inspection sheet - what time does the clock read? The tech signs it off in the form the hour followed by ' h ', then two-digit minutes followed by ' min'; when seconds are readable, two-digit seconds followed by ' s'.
11 h 41 min
